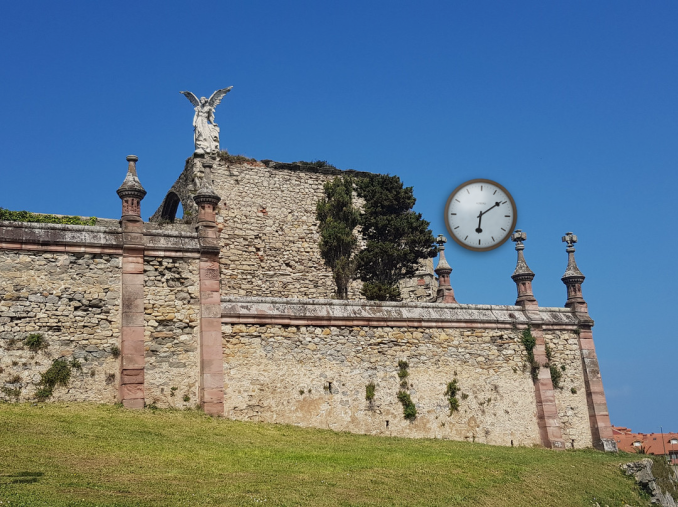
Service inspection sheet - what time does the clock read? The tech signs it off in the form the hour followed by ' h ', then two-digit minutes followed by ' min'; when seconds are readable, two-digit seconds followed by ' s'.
6 h 09 min
